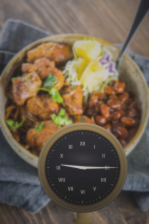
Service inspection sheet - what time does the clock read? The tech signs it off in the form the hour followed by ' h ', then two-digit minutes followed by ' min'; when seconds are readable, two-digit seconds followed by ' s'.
9 h 15 min
